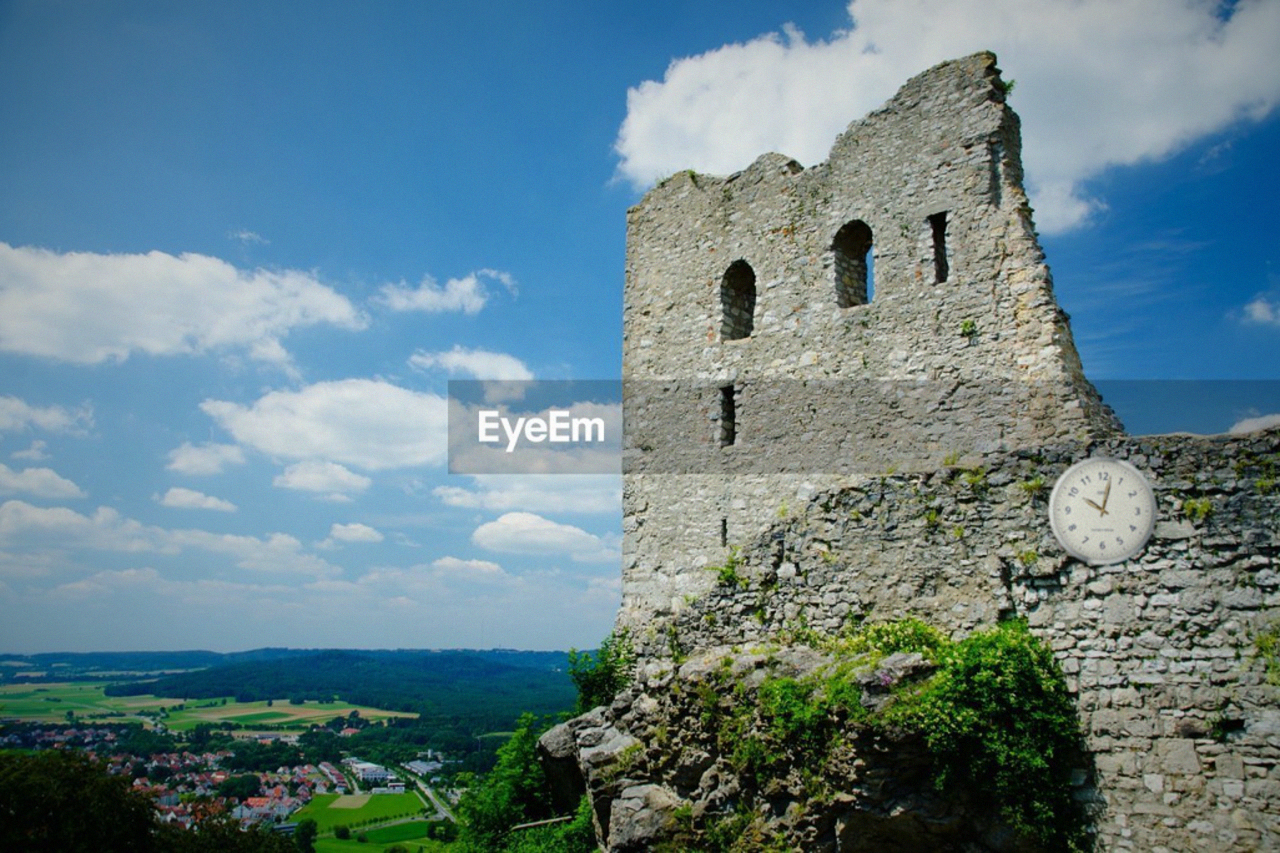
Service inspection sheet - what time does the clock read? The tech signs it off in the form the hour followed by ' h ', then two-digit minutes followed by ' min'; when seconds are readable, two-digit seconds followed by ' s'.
10 h 02 min
